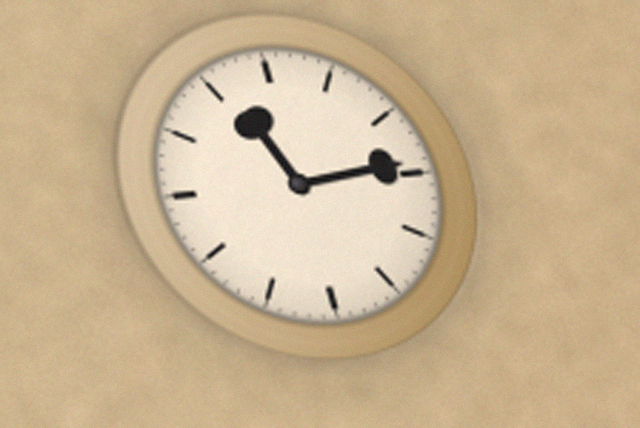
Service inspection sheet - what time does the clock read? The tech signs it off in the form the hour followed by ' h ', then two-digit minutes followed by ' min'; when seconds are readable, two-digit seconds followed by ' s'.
11 h 14 min
